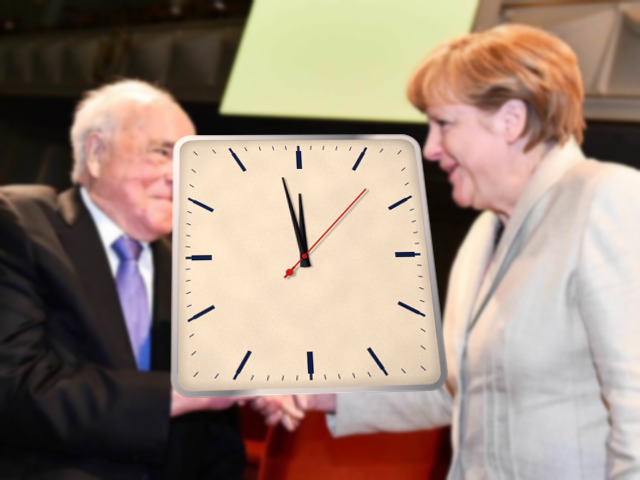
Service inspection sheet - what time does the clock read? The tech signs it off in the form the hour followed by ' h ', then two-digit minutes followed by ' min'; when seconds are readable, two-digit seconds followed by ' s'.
11 h 58 min 07 s
